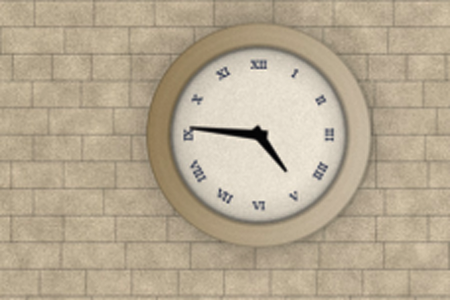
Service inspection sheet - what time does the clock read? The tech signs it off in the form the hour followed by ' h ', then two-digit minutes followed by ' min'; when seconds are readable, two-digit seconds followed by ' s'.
4 h 46 min
